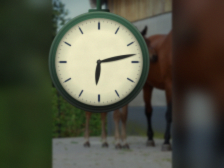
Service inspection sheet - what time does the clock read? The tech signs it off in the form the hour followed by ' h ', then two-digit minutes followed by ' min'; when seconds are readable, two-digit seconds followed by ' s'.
6 h 13 min
